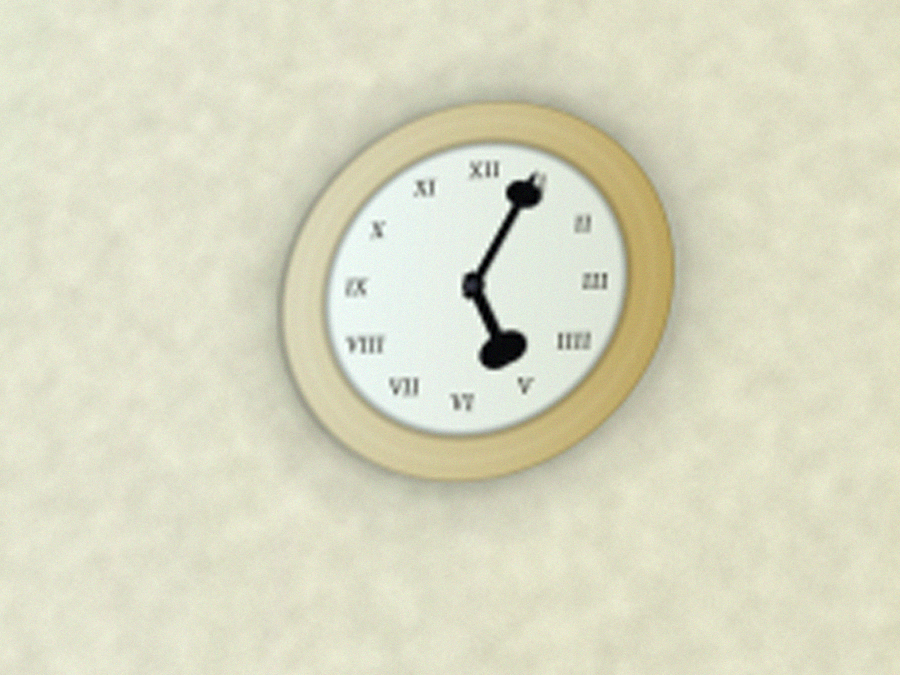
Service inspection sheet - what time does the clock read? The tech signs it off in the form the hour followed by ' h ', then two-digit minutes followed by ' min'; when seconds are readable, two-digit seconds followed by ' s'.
5 h 04 min
